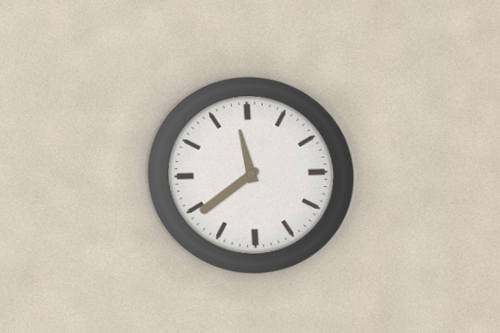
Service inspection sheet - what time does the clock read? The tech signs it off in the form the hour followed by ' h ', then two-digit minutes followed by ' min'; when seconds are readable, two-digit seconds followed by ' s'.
11 h 39 min
